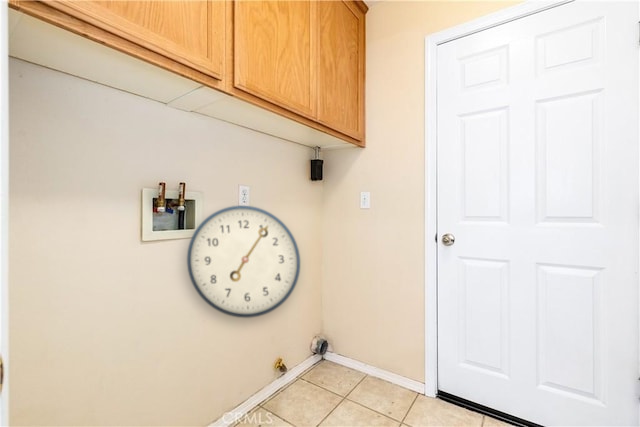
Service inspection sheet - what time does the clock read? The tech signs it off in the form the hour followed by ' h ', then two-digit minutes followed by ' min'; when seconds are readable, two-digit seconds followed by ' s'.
7 h 06 min
